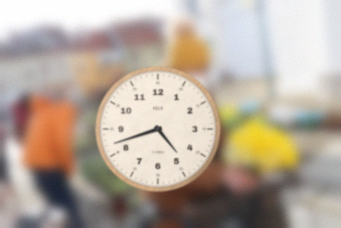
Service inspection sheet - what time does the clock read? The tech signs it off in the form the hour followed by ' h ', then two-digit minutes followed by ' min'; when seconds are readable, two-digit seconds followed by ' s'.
4 h 42 min
